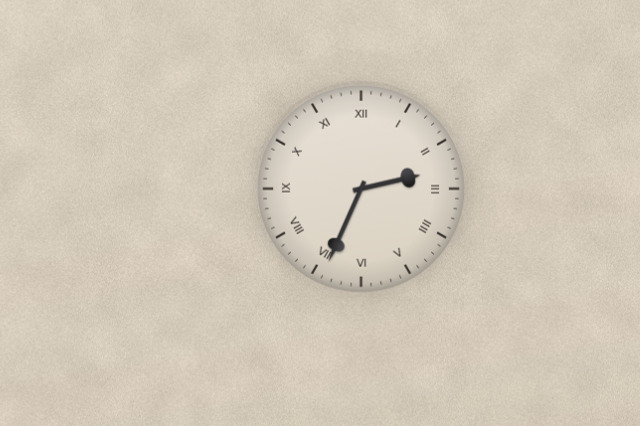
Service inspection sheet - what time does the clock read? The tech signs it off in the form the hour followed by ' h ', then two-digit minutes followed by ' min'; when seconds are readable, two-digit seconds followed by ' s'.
2 h 34 min
